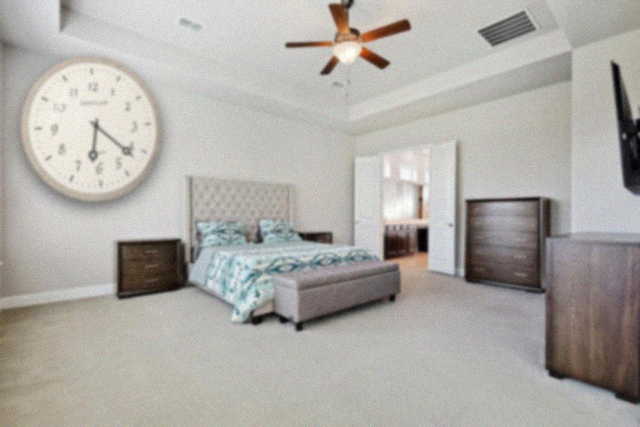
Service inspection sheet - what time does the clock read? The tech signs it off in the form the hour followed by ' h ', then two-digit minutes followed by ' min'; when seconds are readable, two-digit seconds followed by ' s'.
6 h 22 min
